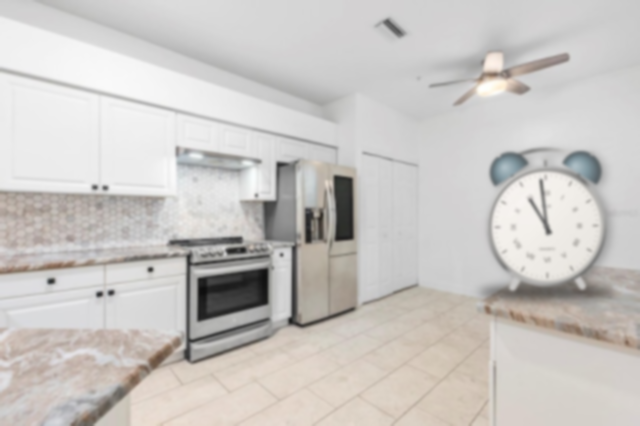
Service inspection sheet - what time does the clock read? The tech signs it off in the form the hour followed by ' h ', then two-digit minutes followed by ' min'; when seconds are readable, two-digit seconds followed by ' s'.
10 h 59 min
